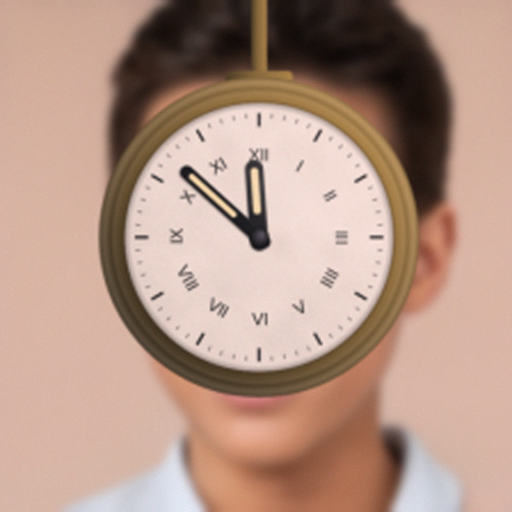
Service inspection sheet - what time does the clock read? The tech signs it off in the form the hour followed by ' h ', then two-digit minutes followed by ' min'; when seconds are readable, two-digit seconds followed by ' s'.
11 h 52 min
